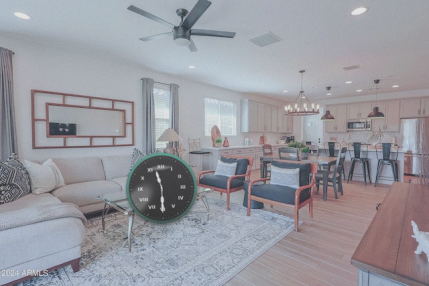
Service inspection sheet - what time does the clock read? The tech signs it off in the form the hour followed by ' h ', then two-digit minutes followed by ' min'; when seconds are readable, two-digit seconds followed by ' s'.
11 h 30 min
